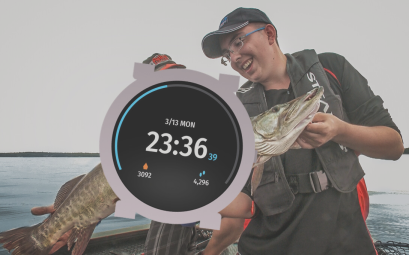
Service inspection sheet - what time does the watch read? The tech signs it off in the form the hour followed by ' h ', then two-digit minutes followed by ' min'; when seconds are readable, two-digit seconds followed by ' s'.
23 h 36 min 39 s
